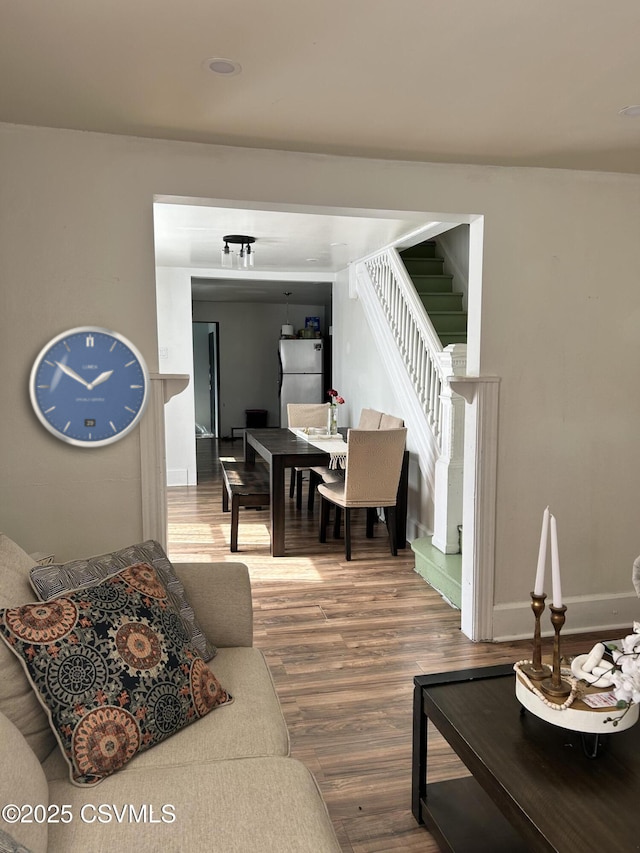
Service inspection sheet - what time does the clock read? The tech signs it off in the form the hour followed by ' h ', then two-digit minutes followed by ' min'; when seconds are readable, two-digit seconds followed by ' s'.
1 h 51 min
